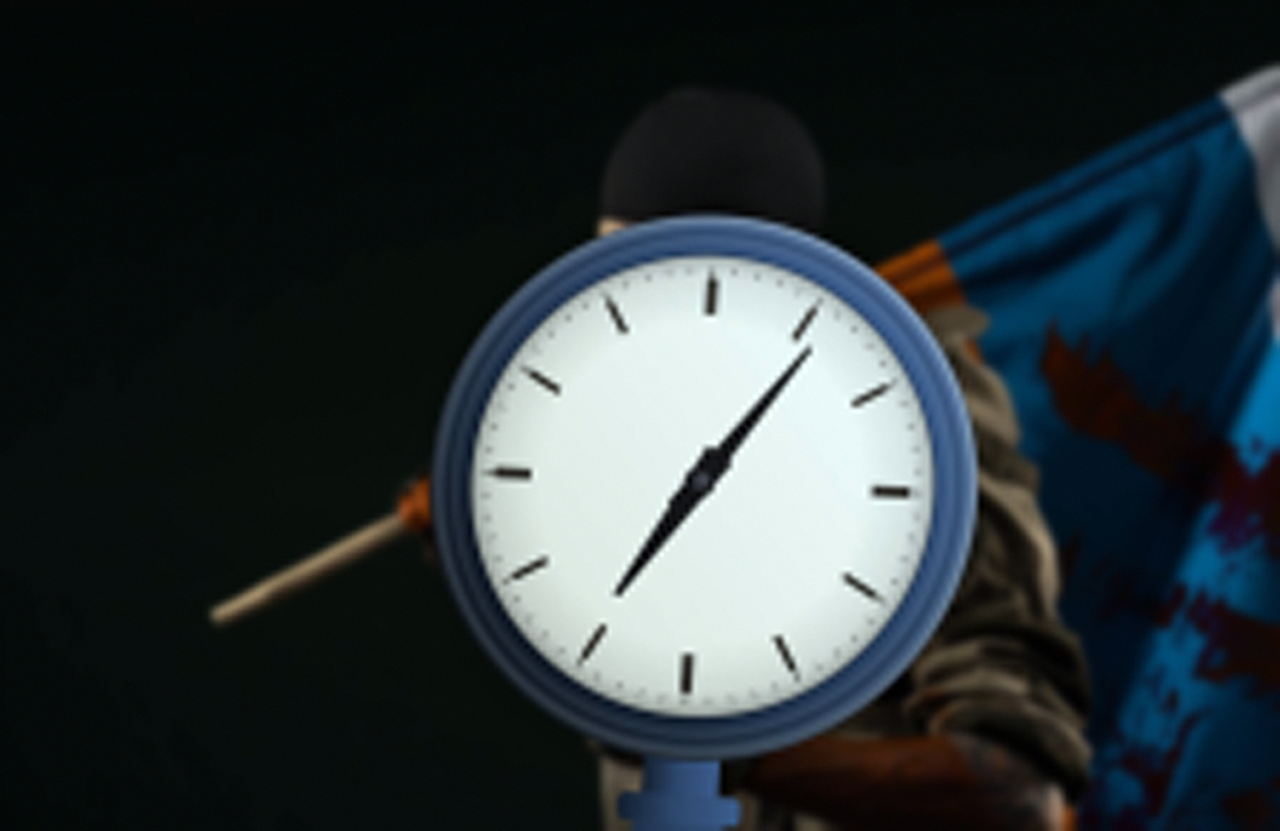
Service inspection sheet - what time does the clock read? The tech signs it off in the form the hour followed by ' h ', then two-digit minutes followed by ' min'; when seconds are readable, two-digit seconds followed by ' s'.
7 h 06 min
